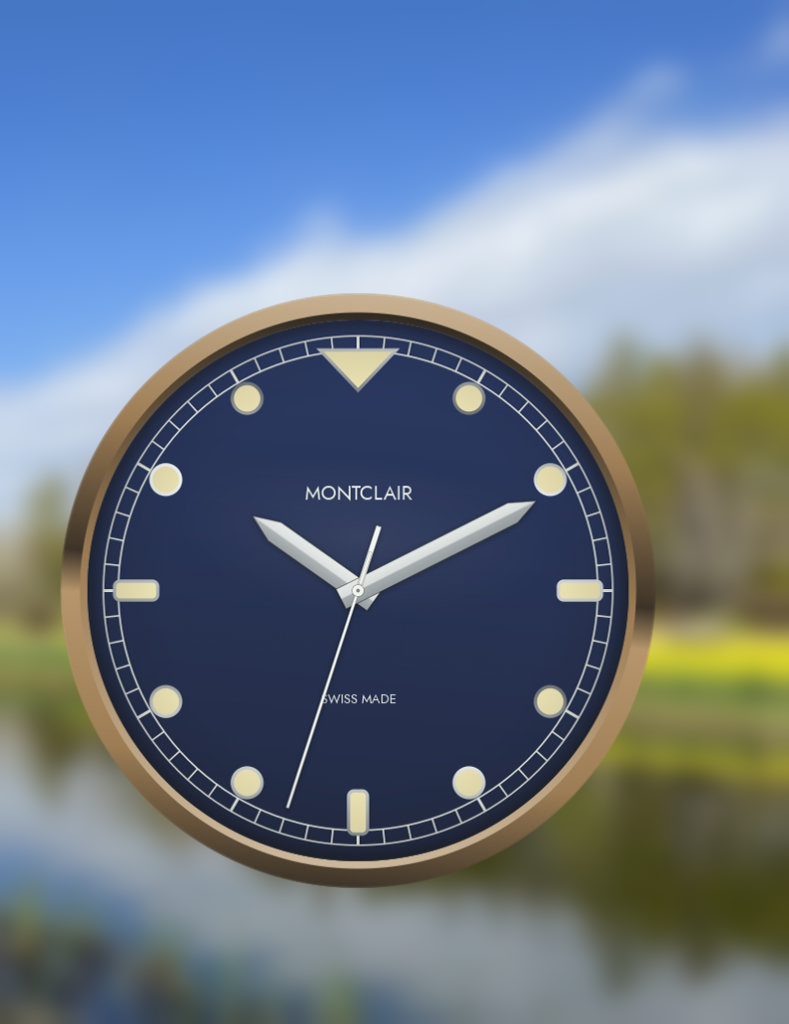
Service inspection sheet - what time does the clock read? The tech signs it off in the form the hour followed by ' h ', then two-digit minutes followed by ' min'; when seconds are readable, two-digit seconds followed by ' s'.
10 h 10 min 33 s
